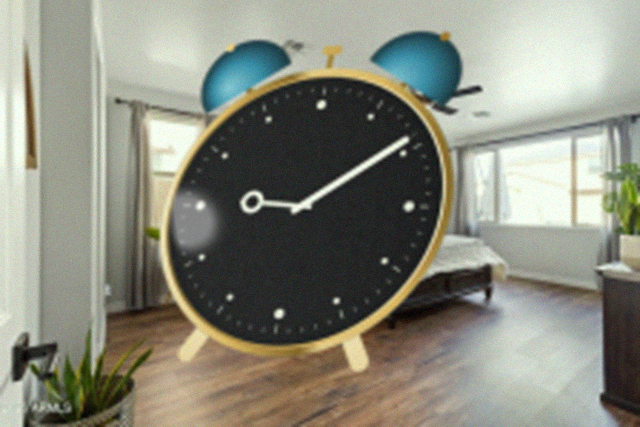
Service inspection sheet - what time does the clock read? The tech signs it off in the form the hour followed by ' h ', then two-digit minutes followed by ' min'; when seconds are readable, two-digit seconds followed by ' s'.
9 h 09 min
